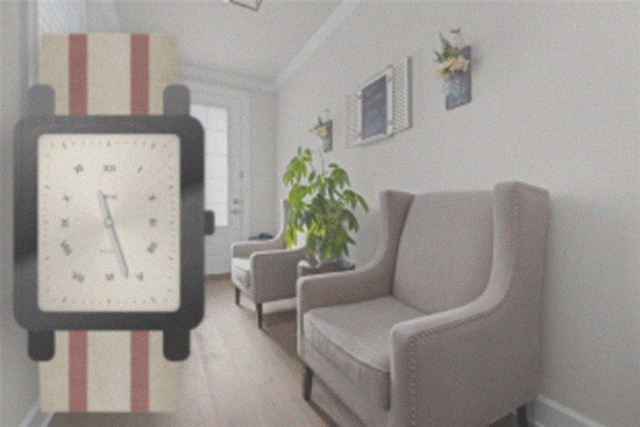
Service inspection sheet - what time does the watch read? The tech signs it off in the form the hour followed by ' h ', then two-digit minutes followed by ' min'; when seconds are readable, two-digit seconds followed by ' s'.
11 h 27 min
